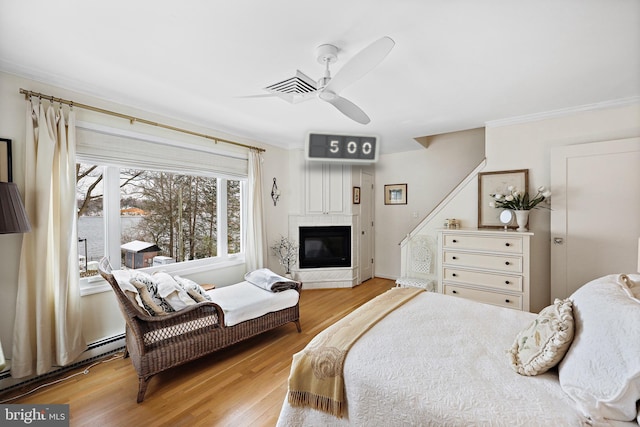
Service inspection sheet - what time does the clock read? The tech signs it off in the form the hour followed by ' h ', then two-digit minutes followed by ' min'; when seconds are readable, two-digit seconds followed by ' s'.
5 h 00 min
